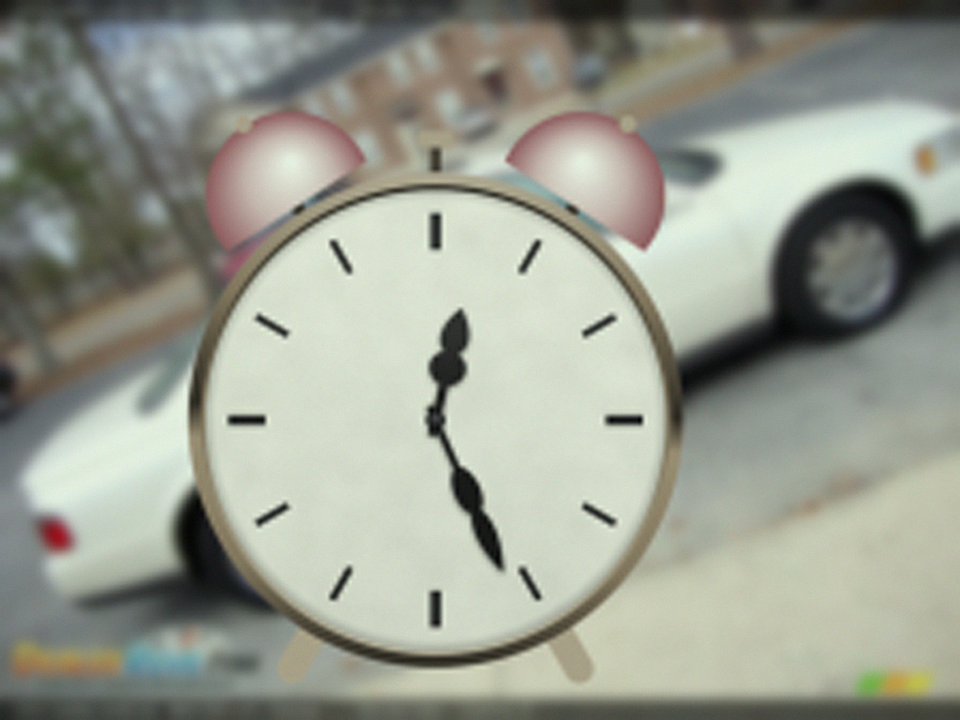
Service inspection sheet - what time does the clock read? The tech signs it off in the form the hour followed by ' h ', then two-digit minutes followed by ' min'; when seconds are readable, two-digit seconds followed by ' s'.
12 h 26 min
